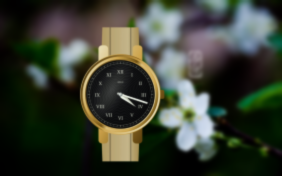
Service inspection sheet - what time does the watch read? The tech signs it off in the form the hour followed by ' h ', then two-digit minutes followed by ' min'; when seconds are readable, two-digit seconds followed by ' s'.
4 h 18 min
